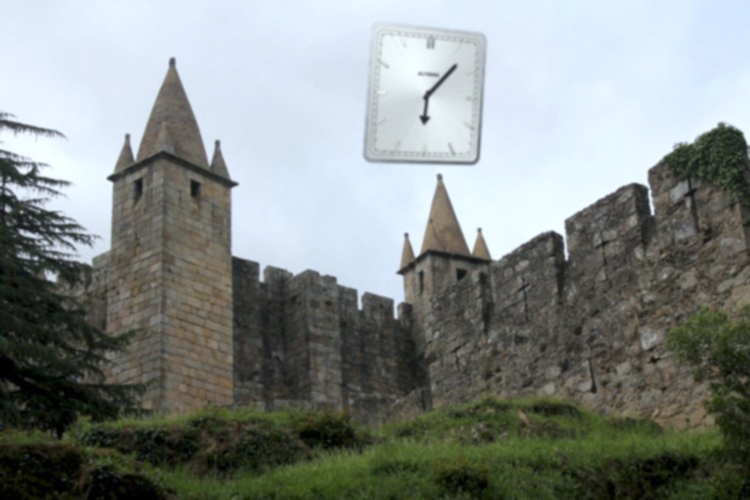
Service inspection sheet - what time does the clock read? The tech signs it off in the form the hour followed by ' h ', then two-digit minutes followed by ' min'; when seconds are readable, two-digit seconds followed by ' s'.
6 h 07 min
